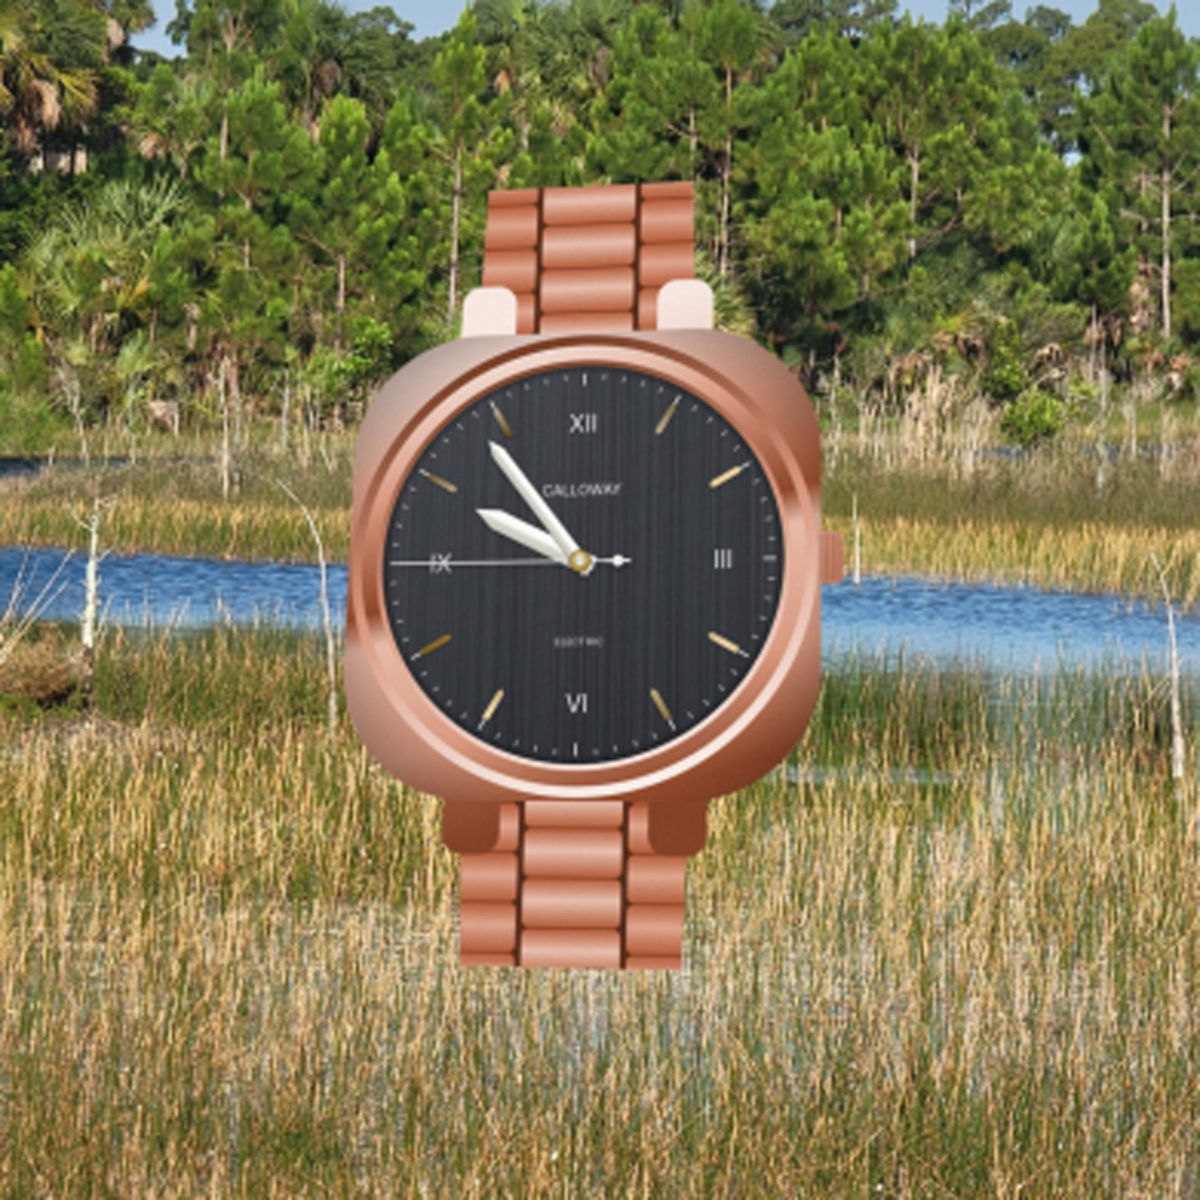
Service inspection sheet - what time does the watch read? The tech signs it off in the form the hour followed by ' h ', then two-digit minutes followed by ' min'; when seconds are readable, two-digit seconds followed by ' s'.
9 h 53 min 45 s
